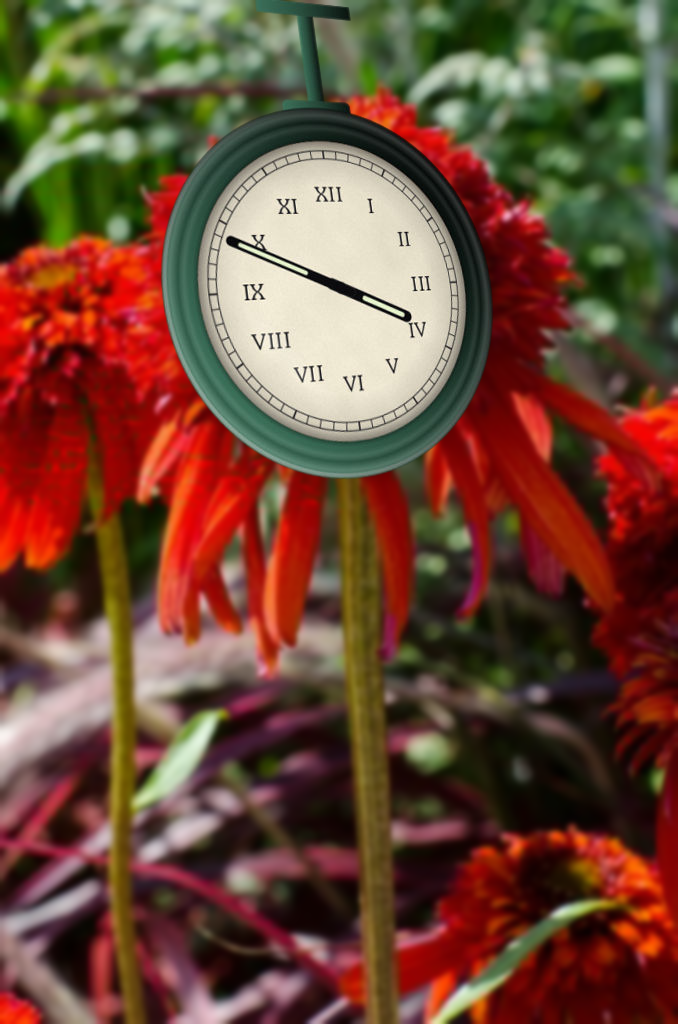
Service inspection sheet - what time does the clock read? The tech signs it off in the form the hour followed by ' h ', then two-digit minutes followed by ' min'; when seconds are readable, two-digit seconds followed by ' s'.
3 h 49 min
